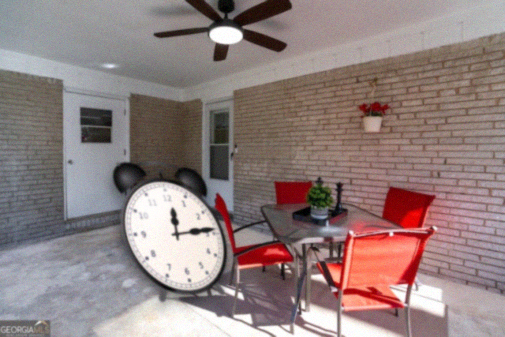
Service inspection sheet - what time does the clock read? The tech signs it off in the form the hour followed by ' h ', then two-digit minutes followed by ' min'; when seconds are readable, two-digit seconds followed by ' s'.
12 h 14 min
